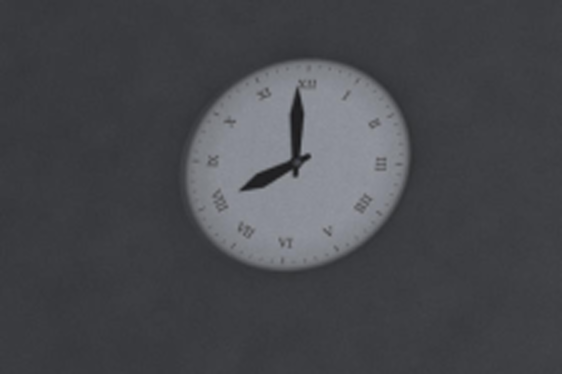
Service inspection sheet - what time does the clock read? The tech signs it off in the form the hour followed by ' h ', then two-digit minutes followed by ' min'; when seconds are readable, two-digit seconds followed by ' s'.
7 h 59 min
